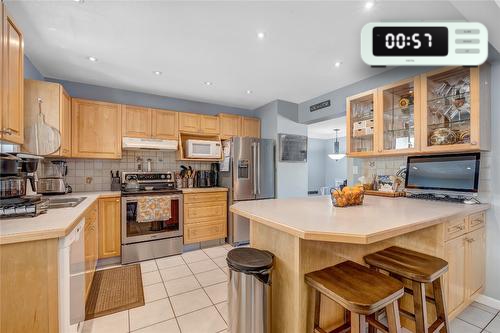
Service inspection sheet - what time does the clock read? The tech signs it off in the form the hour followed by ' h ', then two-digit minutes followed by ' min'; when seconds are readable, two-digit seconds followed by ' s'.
0 h 57 min
